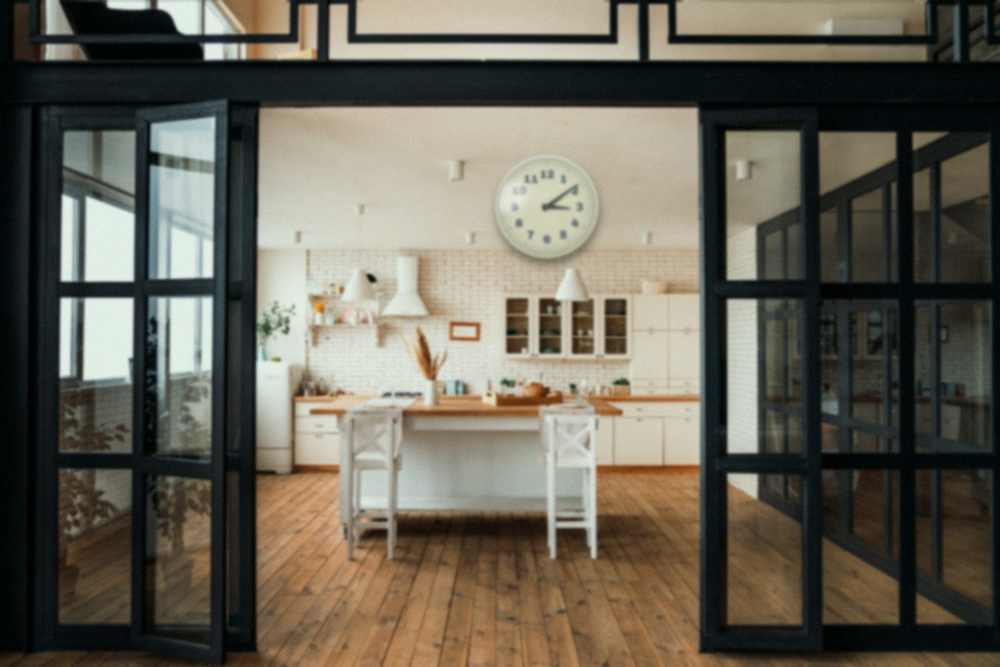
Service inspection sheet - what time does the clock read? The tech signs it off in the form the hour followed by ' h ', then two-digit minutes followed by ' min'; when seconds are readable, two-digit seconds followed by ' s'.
3 h 09 min
